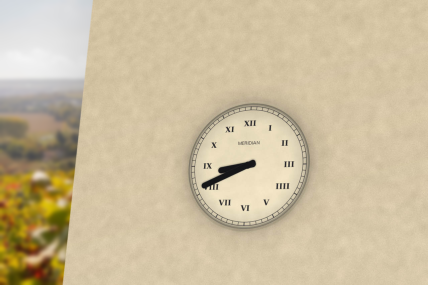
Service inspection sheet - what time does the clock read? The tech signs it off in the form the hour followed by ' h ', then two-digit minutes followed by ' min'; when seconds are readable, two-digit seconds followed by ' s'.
8 h 41 min
